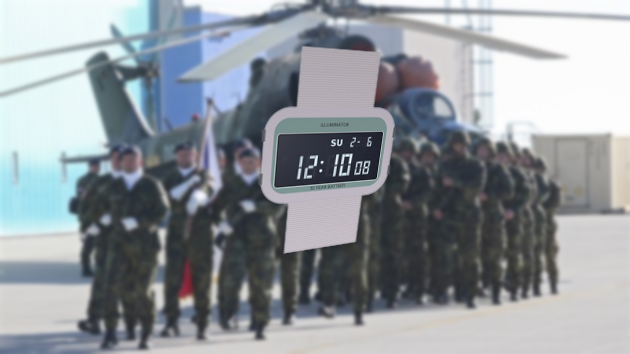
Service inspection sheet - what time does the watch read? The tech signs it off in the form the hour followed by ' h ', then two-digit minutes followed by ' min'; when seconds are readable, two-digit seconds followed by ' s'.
12 h 10 min 08 s
